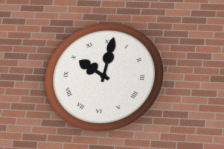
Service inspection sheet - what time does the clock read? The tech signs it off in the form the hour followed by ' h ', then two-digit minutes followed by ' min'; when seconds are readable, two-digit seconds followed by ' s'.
10 h 01 min
